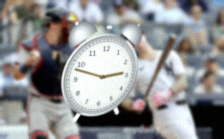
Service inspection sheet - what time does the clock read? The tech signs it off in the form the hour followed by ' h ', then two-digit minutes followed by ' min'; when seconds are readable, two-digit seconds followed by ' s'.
2 h 48 min
